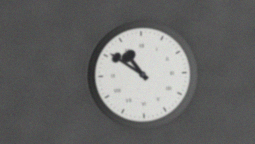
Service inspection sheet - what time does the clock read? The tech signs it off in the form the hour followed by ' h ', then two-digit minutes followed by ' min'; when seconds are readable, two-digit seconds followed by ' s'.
10 h 51 min
